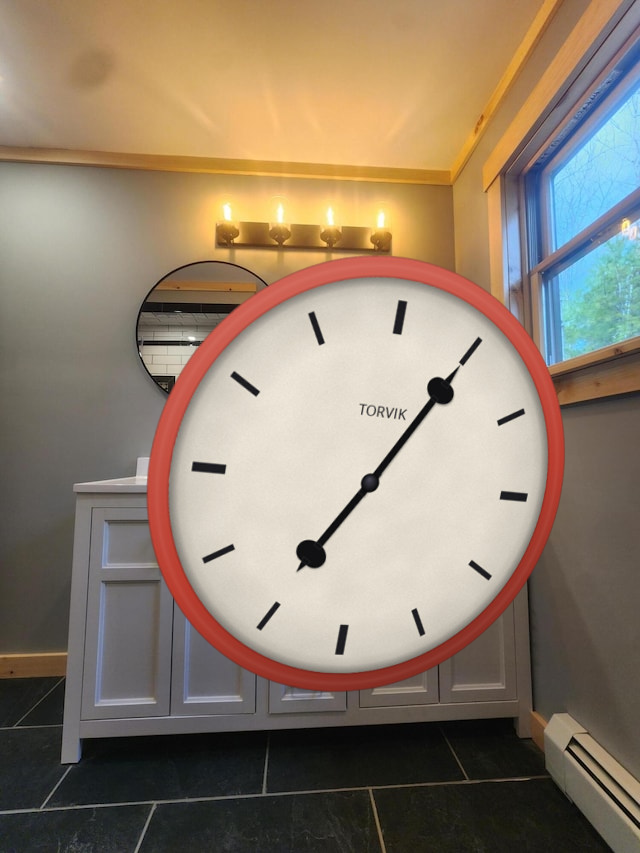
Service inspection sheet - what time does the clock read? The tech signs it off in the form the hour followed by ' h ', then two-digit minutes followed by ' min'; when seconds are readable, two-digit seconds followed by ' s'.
7 h 05 min
